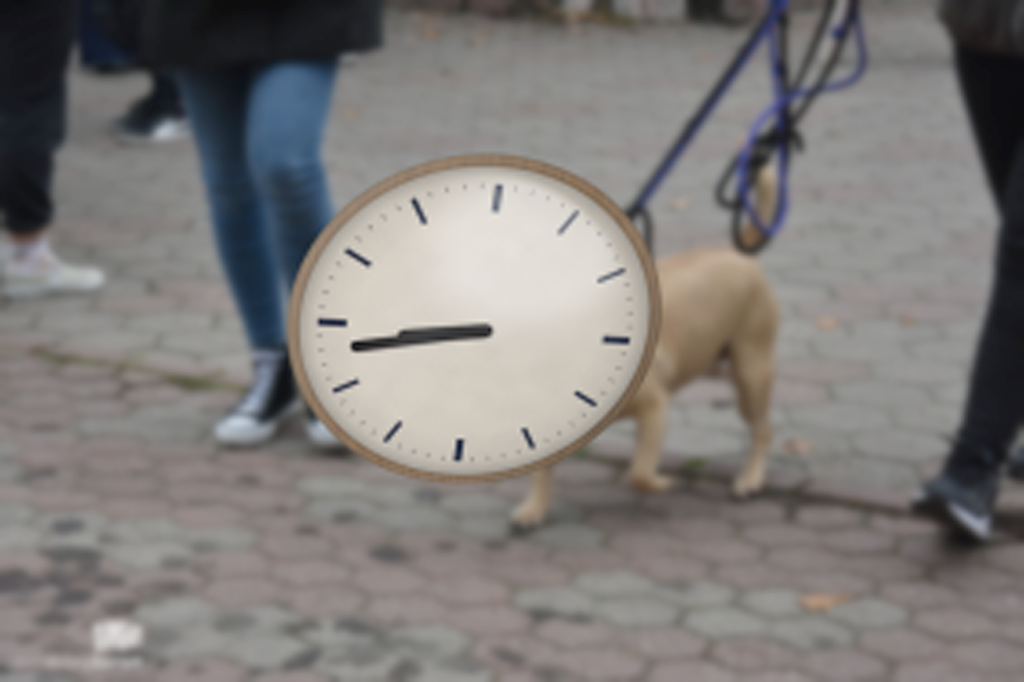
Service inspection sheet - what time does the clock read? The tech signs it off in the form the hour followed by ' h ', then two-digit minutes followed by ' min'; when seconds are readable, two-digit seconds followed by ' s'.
8 h 43 min
